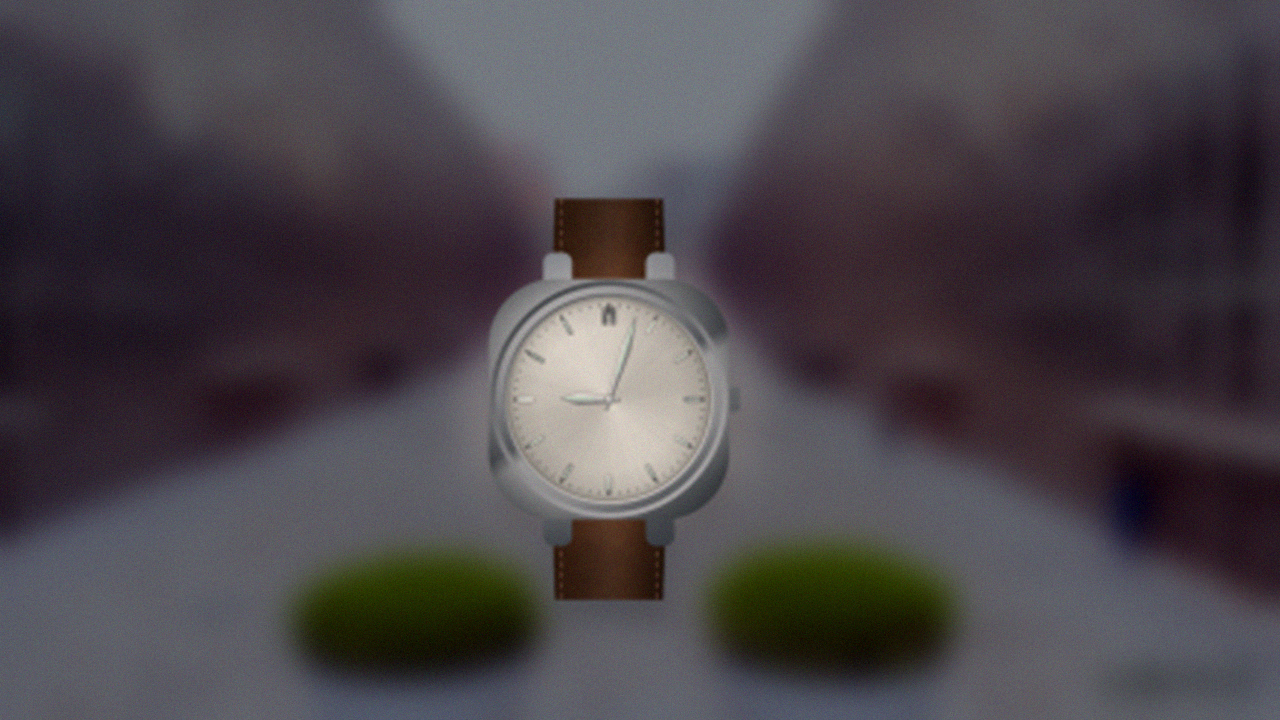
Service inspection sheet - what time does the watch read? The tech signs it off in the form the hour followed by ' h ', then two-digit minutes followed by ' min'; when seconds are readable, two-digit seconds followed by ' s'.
9 h 03 min
